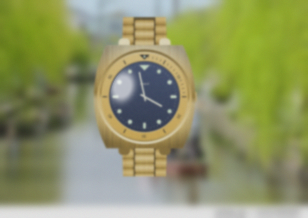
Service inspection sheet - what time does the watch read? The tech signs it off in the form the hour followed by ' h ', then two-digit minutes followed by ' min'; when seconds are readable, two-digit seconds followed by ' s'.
3 h 58 min
